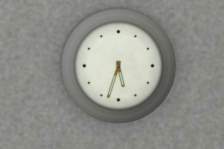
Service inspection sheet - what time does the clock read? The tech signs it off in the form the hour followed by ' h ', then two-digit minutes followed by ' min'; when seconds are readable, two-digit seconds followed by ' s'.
5 h 33 min
